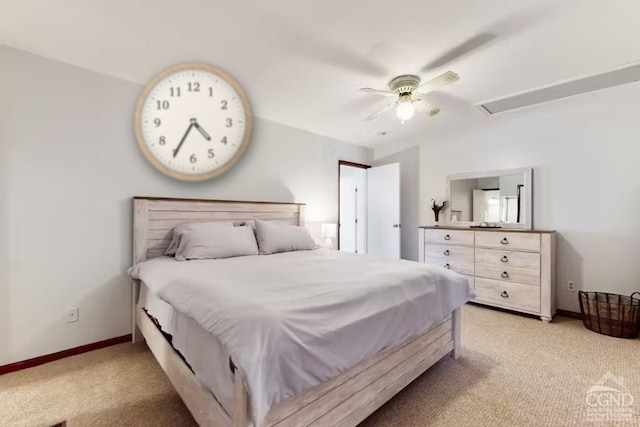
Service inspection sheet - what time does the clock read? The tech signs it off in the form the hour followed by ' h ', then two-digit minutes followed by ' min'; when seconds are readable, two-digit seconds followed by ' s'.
4 h 35 min
